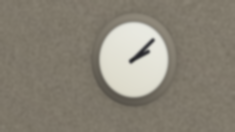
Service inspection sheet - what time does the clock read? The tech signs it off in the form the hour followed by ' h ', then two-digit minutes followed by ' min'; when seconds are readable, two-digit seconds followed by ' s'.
2 h 08 min
